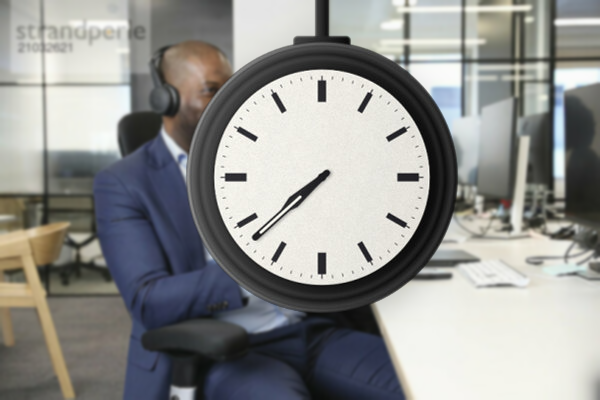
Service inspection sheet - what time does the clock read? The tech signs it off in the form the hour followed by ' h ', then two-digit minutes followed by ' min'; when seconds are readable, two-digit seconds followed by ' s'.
7 h 38 min
